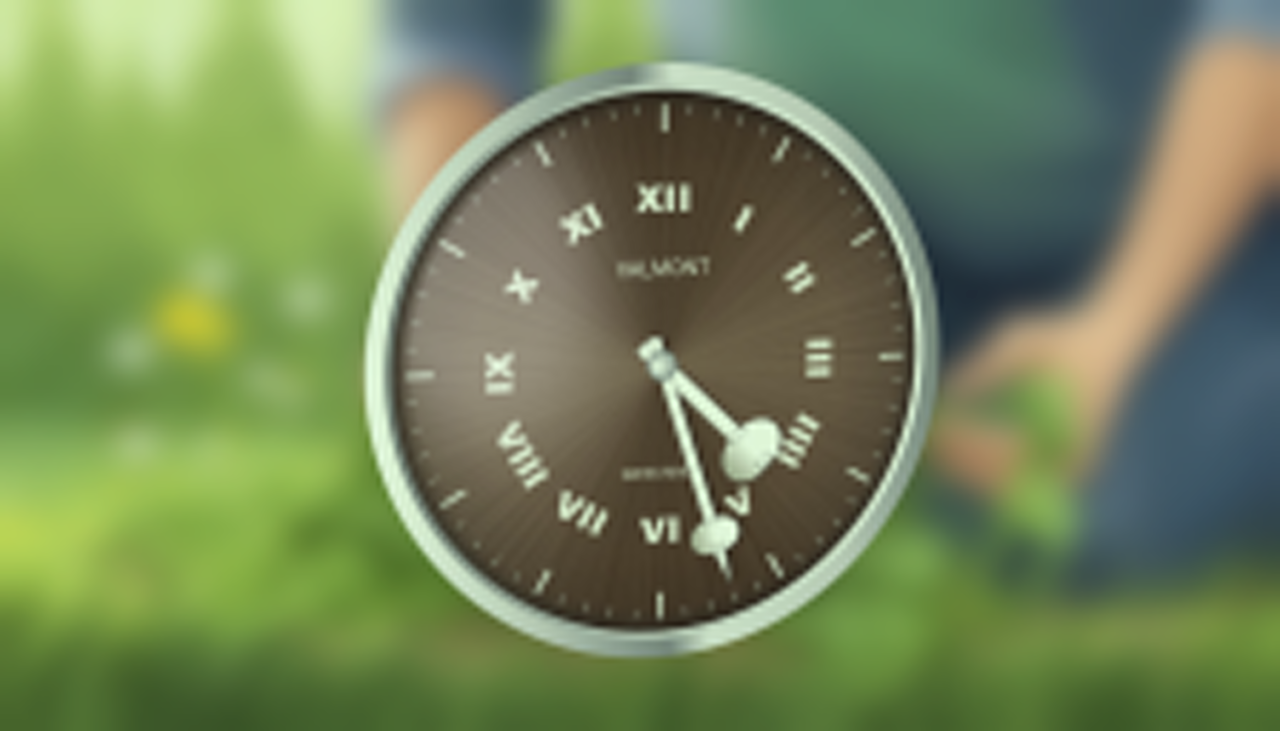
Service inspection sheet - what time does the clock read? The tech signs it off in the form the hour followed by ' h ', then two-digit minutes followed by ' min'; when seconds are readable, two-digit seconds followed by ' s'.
4 h 27 min
